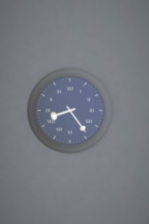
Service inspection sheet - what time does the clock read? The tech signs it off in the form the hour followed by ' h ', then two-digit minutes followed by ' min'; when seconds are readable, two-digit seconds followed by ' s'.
8 h 24 min
